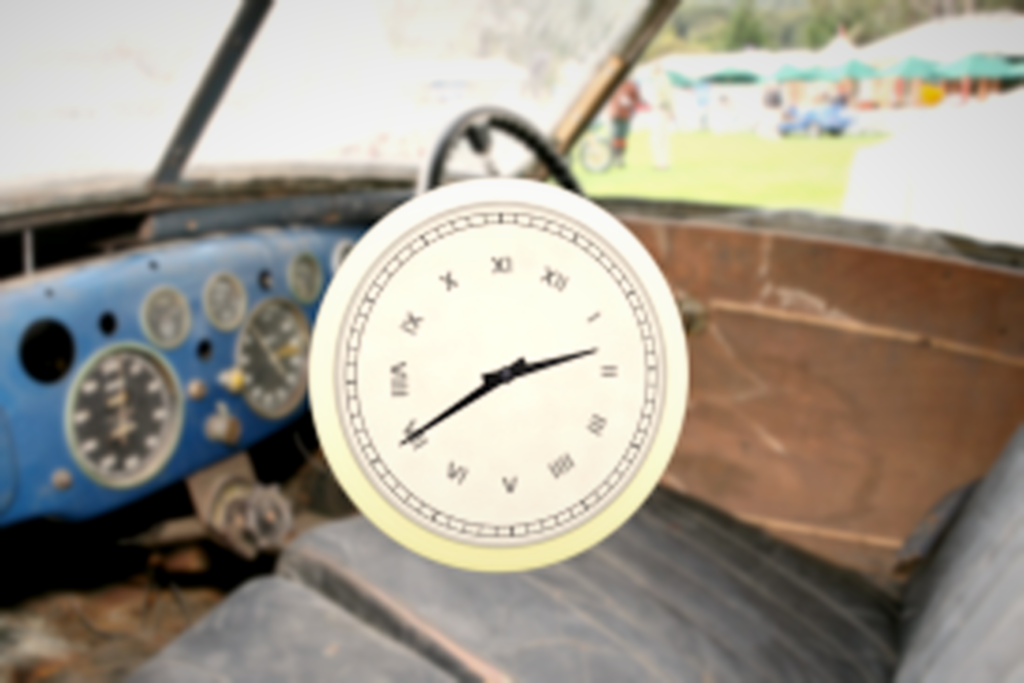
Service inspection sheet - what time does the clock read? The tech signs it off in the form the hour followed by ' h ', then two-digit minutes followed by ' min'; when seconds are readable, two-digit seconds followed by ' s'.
1 h 35 min
